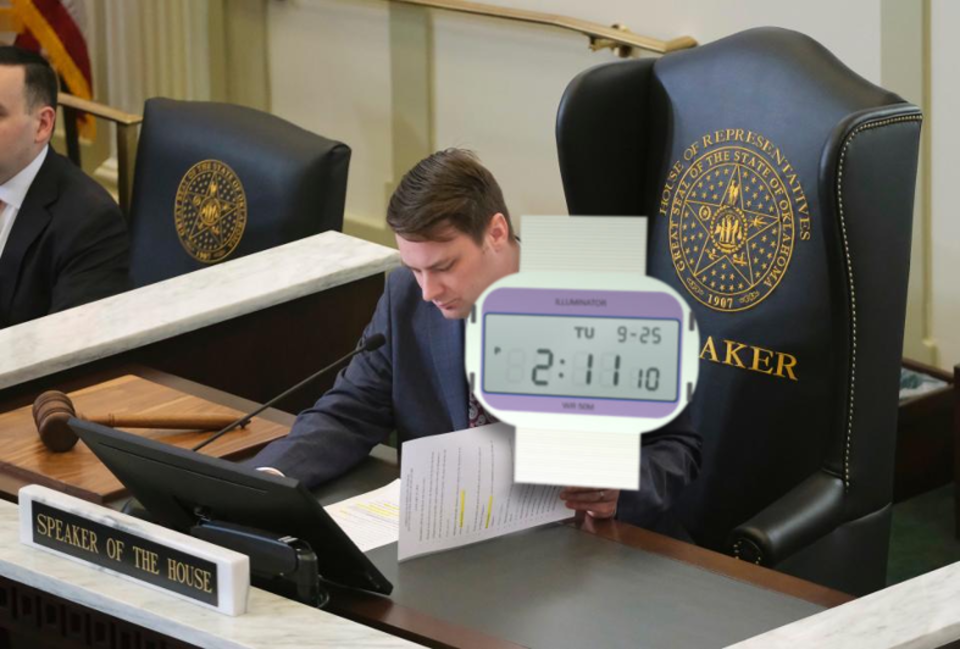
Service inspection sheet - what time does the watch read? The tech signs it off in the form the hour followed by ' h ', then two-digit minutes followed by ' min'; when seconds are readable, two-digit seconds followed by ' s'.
2 h 11 min 10 s
